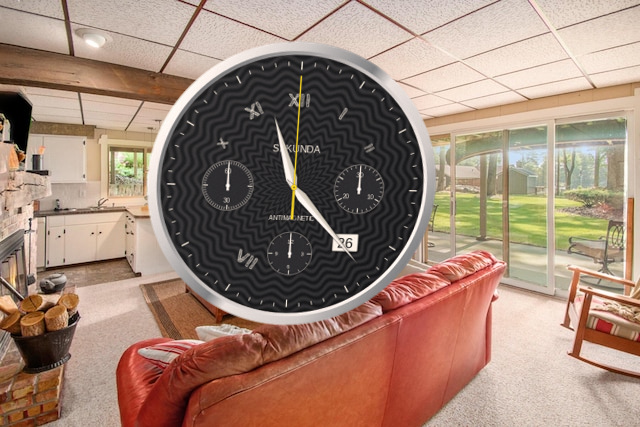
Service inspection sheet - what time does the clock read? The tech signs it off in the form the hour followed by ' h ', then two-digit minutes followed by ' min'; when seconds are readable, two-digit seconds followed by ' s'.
11 h 23 min
